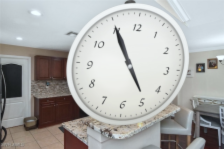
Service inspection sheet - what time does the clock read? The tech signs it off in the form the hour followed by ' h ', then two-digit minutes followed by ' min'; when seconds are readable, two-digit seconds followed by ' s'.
4 h 55 min
